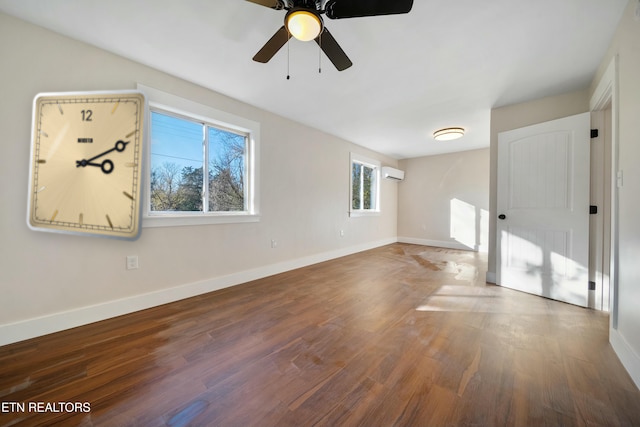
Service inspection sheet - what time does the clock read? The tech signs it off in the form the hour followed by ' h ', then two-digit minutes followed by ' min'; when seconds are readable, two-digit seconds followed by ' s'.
3 h 11 min
